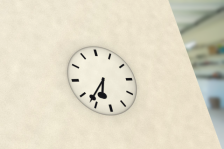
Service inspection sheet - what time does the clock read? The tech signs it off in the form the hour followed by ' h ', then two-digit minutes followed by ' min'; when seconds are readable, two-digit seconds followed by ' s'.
6 h 37 min
